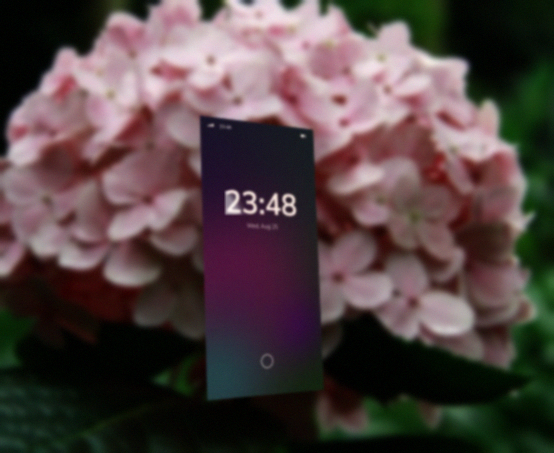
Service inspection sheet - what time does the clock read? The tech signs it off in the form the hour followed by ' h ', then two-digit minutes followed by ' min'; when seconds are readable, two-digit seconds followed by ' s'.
23 h 48 min
